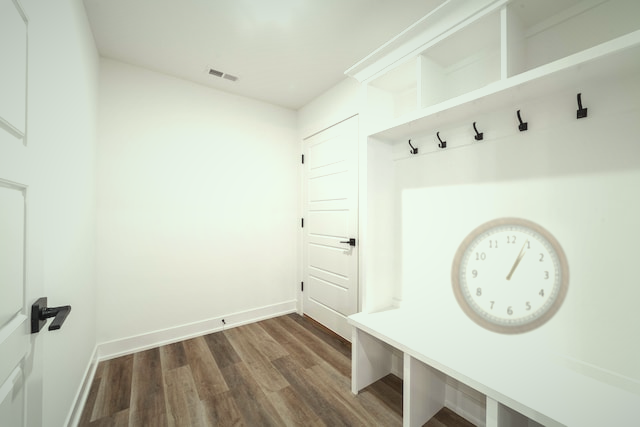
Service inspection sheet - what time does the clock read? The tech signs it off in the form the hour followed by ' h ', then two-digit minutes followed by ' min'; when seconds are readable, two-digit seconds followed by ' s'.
1 h 04 min
